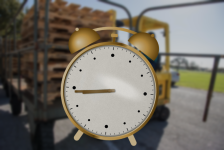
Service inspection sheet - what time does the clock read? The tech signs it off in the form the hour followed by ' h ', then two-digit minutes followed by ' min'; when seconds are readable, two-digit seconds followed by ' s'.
8 h 44 min
